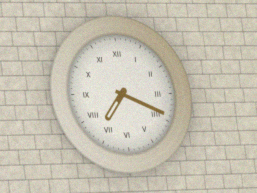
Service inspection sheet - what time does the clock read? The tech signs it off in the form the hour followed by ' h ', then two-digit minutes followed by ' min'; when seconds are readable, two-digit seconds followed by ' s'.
7 h 19 min
